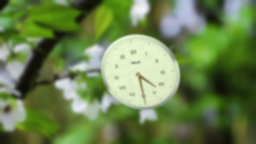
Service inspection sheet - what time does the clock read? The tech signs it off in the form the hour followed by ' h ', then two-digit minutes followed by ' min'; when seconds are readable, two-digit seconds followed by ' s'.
4 h 30 min
